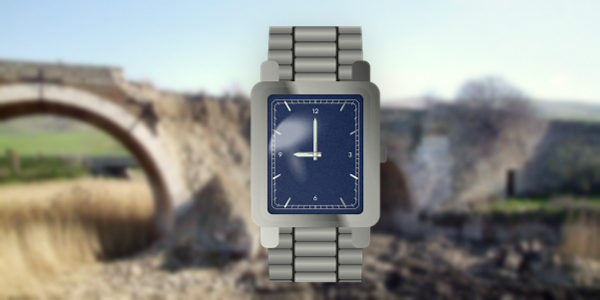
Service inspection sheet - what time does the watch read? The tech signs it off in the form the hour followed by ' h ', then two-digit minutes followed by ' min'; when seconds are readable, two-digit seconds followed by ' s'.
9 h 00 min
